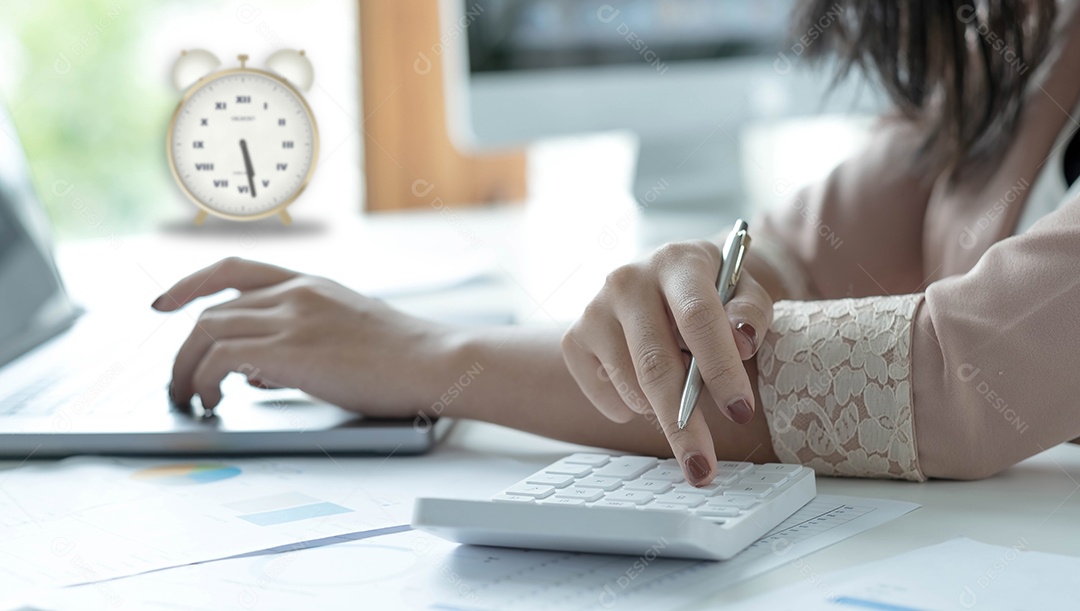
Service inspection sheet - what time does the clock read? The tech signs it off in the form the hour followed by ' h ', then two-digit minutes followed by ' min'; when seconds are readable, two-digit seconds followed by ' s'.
5 h 28 min
